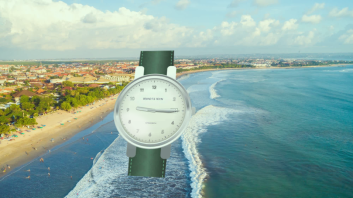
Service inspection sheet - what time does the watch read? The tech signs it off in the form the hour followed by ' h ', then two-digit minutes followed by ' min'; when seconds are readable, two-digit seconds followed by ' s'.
9 h 15 min
